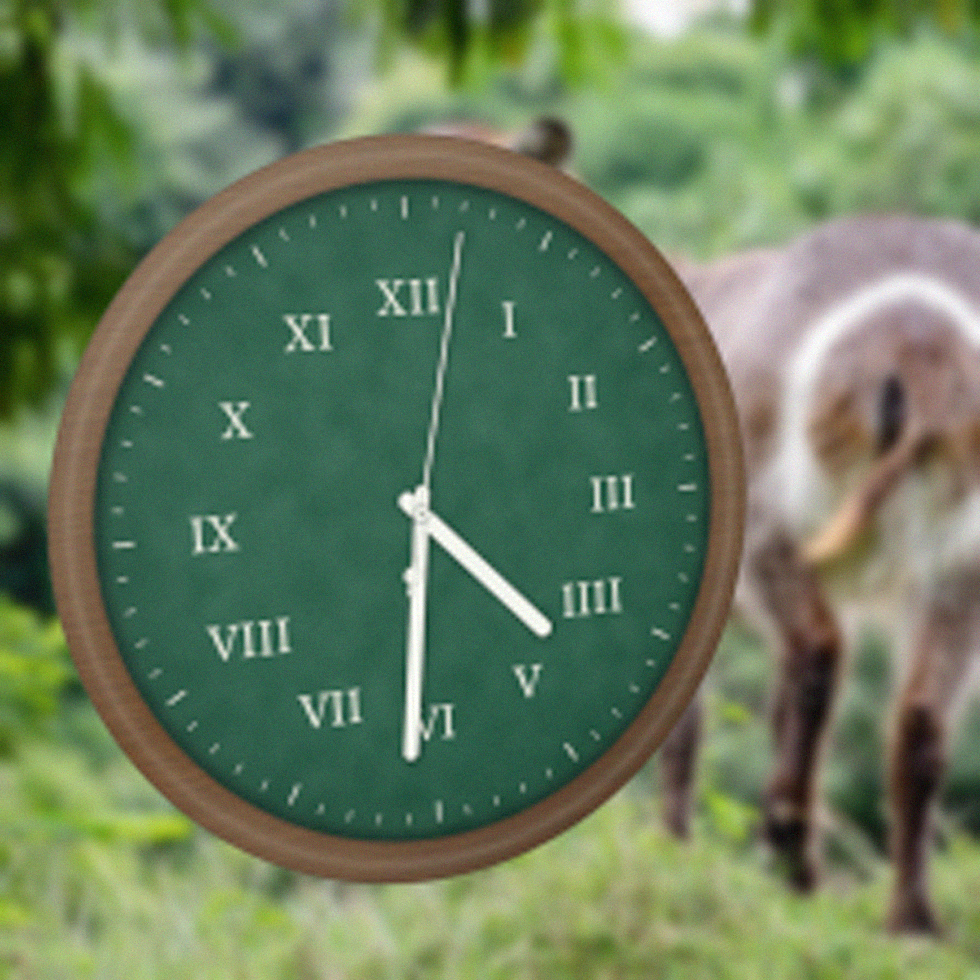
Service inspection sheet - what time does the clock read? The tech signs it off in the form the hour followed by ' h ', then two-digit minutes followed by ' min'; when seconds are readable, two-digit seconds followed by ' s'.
4 h 31 min 02 s
